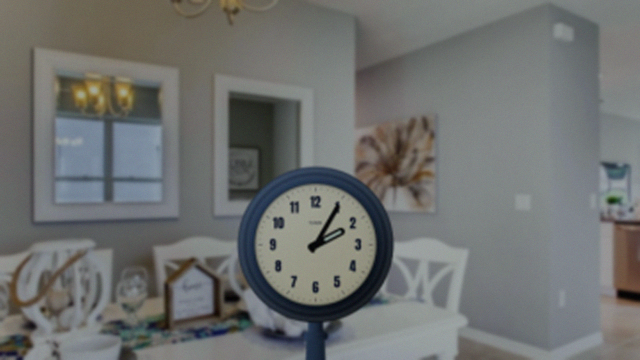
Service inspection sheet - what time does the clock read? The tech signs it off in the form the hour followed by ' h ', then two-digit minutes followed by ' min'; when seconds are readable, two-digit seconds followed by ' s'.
2 h 05 min
